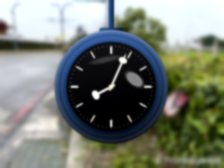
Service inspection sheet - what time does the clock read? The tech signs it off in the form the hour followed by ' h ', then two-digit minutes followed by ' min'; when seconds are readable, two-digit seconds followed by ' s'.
8 h 04 min
